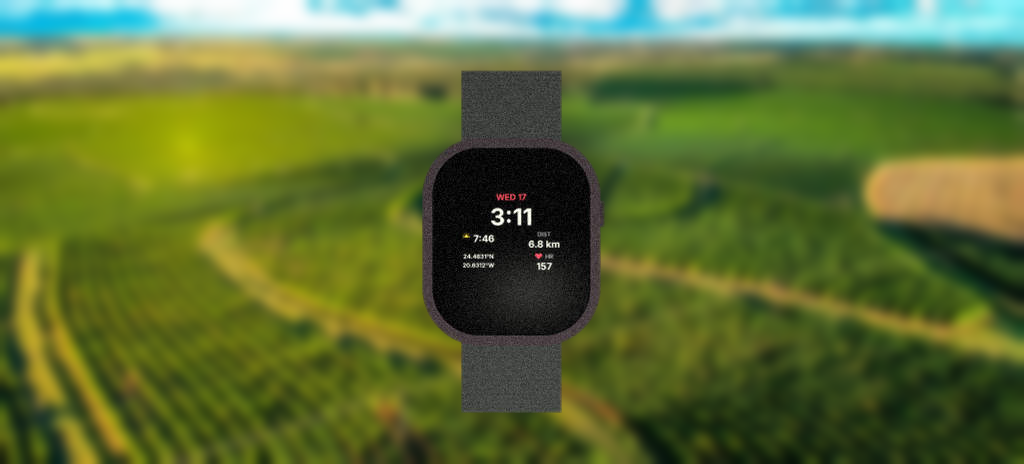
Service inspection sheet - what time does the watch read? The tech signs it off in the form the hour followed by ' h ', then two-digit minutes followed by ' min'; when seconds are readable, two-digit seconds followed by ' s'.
3 h 11 min
